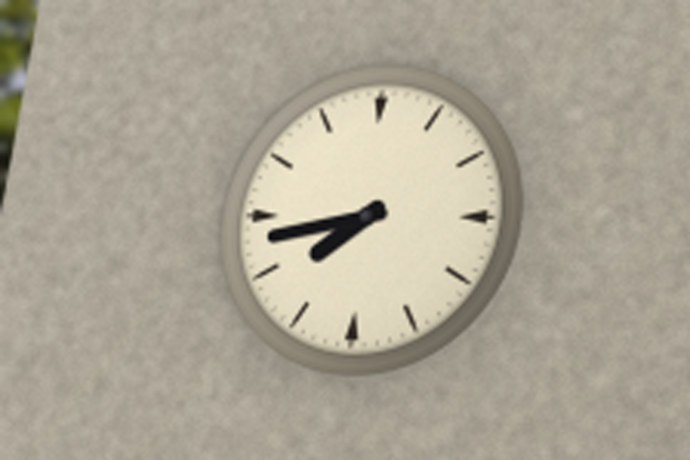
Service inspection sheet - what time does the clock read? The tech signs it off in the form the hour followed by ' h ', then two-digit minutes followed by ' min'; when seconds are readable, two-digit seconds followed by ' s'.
7 h 43 min
